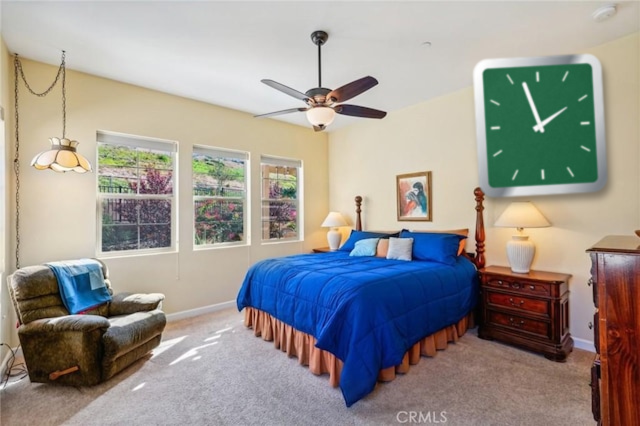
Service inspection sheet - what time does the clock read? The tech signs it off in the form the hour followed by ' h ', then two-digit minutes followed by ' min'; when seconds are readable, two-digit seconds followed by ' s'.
1 h 57 min
